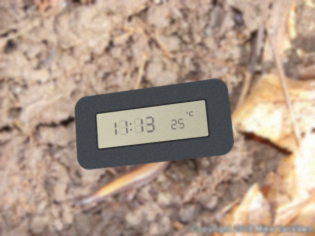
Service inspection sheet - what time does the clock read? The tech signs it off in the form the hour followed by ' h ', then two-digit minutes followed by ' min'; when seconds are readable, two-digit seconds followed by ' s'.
11 h 13 min
